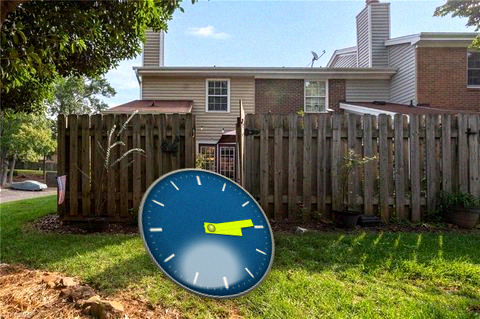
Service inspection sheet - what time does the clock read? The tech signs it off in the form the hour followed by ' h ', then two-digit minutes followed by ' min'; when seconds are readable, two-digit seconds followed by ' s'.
3 h 14 min
